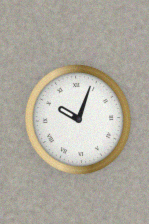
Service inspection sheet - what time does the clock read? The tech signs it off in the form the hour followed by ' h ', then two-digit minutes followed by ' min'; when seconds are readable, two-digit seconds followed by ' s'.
10 h 04 min
